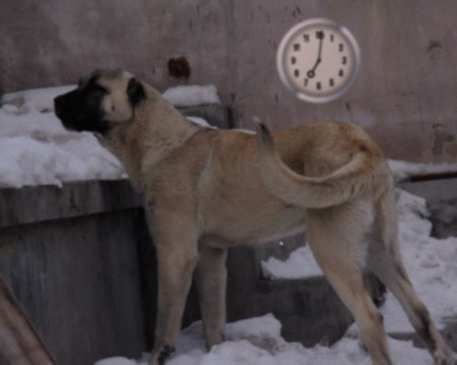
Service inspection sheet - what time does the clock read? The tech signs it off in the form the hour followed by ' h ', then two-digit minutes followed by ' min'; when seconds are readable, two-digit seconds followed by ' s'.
7 h 01 min
